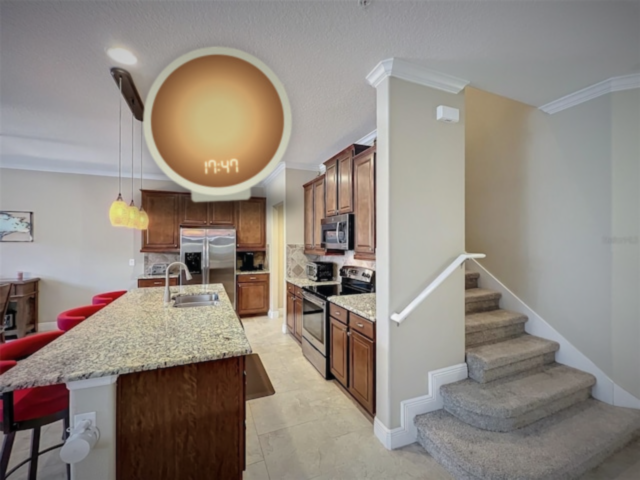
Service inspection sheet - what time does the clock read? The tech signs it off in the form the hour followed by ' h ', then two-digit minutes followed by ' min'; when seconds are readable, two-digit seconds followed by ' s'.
17 h 47 min
